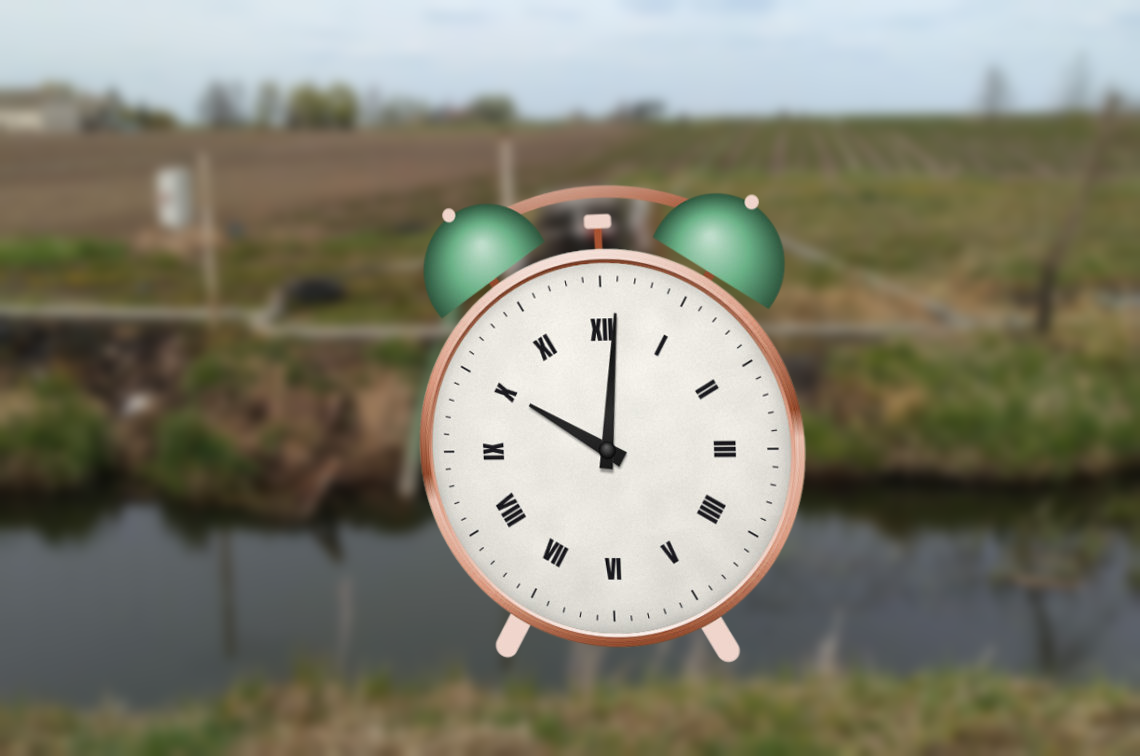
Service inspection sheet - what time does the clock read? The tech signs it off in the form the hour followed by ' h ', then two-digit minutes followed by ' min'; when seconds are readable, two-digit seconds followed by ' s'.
10 h 01 min
